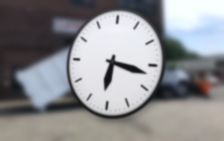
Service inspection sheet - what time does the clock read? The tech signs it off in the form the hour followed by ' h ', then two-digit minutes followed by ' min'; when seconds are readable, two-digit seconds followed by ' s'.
6 h 17 min
